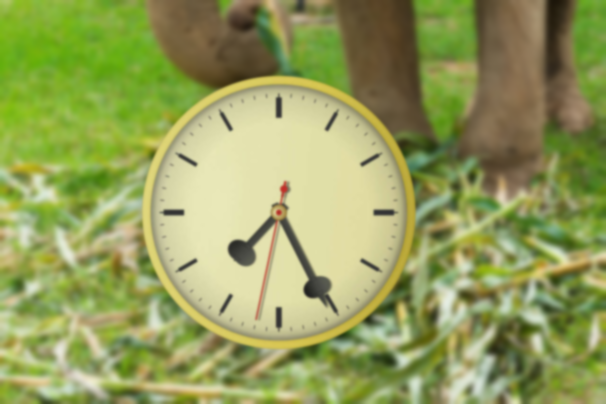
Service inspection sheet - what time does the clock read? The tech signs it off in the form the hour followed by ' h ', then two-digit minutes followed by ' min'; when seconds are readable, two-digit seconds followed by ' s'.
7 h 25 min 32 s
